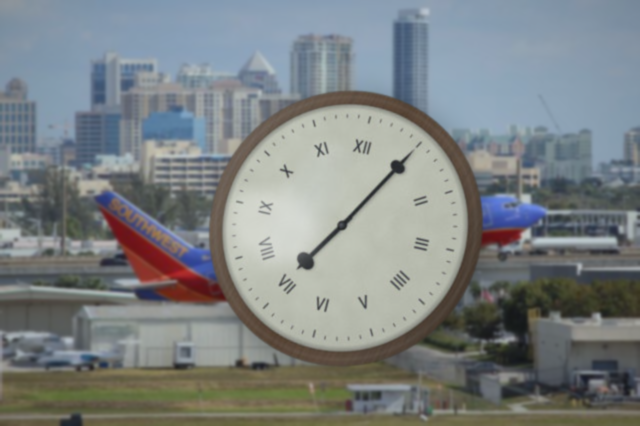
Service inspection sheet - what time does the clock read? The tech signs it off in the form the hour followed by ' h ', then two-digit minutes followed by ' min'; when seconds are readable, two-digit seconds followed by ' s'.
7 h 05 min
